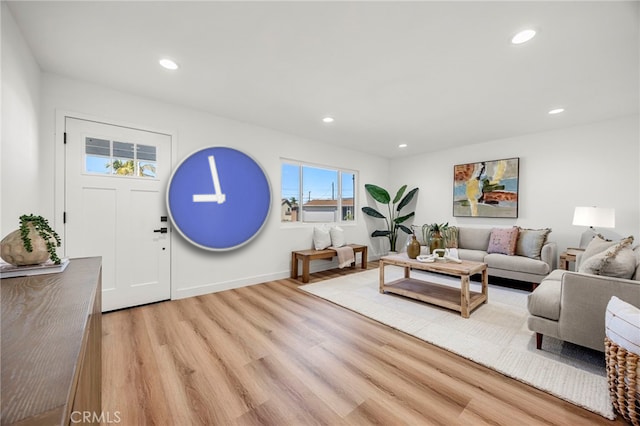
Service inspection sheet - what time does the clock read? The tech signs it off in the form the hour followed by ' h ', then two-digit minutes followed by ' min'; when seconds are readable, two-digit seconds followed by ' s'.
8 h 58 min
